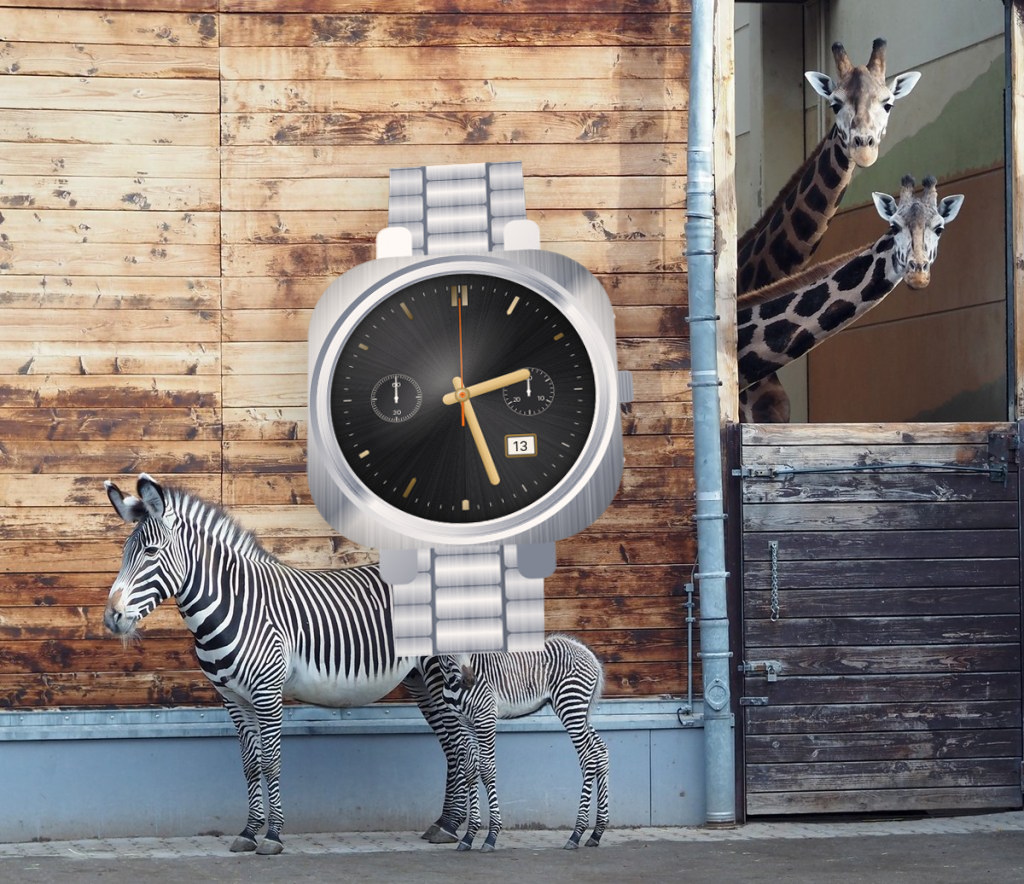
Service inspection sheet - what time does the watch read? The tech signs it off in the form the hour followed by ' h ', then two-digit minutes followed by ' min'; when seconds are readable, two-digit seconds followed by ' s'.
2 h 27 min
